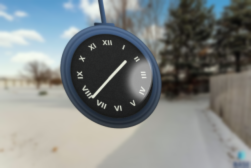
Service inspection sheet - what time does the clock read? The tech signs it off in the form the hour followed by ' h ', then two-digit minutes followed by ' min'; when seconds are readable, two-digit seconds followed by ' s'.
1 h 38 min
